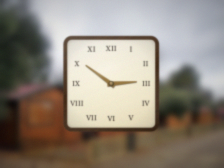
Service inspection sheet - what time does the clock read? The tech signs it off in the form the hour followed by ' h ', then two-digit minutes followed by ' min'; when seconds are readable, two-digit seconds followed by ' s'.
2 h 51 min
